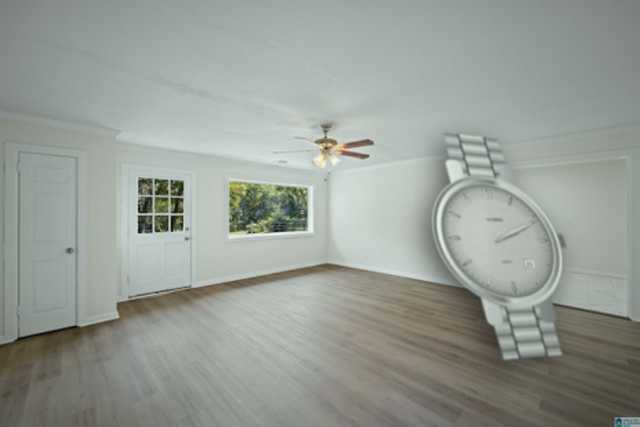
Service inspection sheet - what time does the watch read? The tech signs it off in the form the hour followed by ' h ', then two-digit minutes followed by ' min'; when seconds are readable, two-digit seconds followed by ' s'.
2 h 11 min
